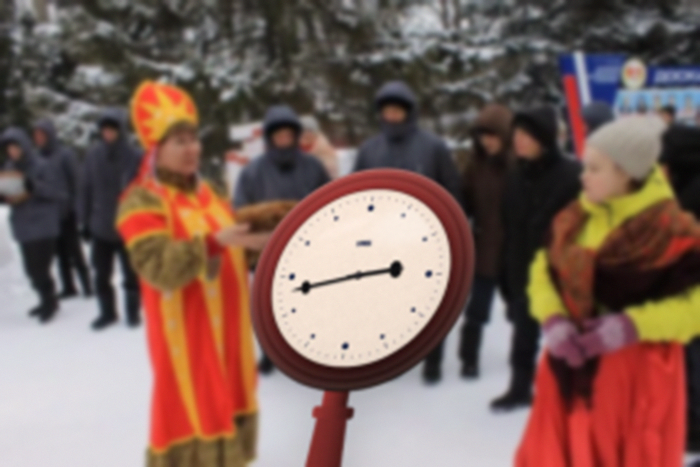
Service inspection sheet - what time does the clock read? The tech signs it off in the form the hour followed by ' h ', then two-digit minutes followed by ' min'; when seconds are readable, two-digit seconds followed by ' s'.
2 h 43 min
